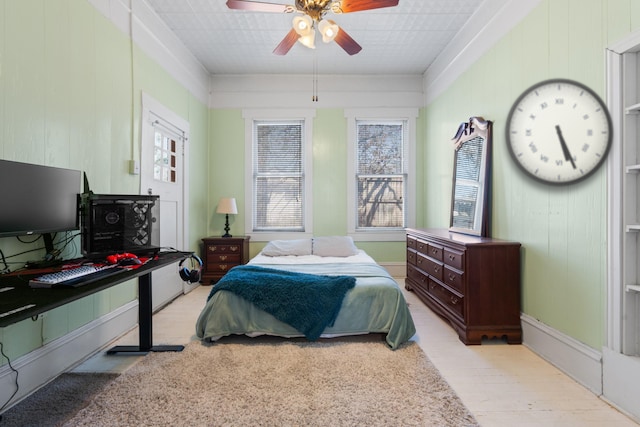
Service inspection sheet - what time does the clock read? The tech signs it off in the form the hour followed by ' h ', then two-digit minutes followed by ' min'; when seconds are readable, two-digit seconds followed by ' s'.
5 h 26 min
